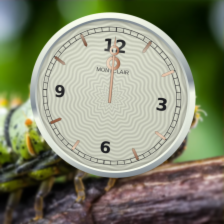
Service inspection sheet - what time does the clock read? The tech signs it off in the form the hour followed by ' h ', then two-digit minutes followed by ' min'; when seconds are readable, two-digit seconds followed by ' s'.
12 h 00 min
